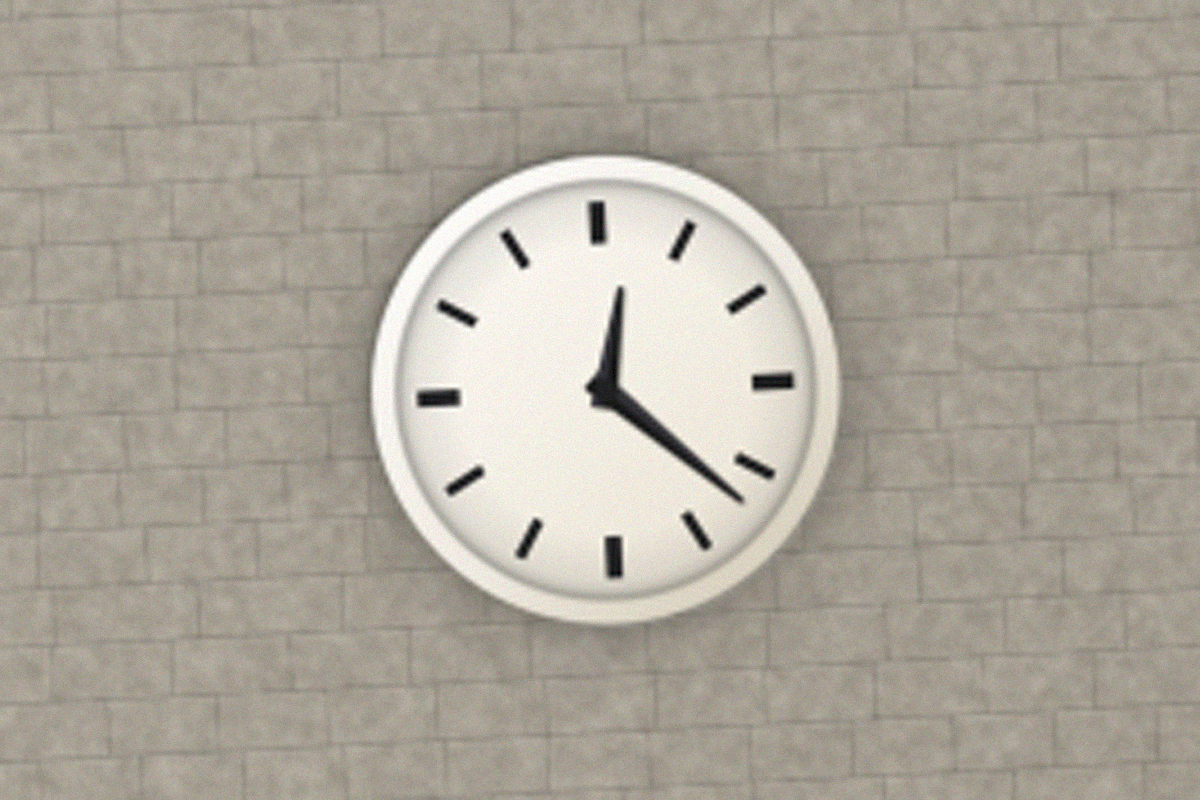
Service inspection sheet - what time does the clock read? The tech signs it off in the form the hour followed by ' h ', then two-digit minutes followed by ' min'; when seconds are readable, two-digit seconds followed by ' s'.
12 h 22 min
